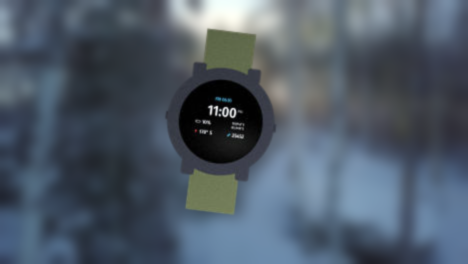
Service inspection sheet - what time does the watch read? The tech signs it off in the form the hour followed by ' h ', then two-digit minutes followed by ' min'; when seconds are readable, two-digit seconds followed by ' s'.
11 h 00 min
